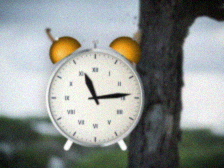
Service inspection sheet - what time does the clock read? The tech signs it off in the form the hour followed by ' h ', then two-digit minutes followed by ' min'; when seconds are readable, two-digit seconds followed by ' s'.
11 h 14 min
